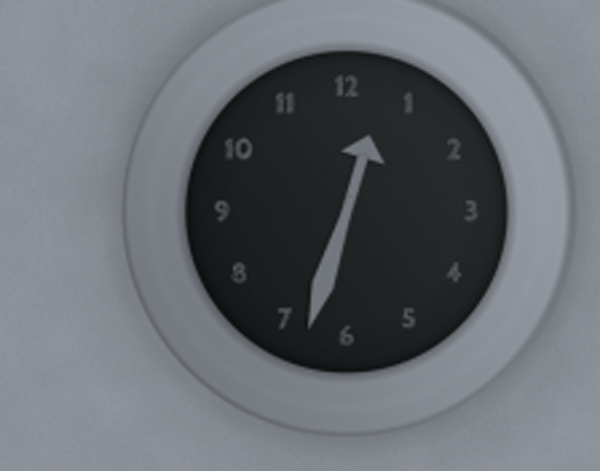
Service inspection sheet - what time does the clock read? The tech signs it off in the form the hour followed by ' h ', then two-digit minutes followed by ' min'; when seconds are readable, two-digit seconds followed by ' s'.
12 h 33 min
